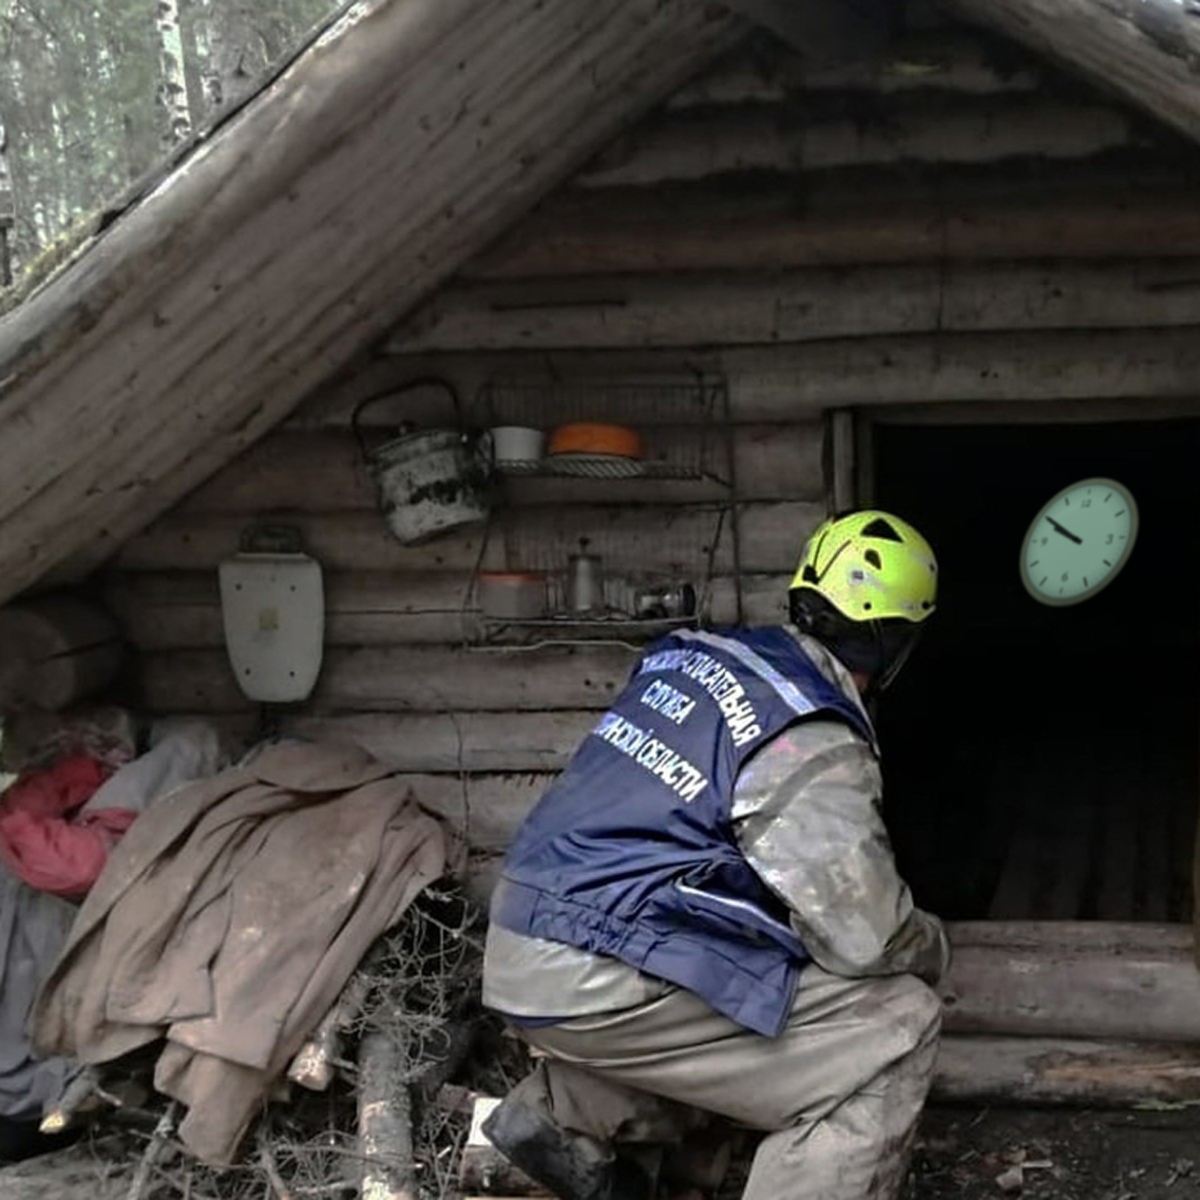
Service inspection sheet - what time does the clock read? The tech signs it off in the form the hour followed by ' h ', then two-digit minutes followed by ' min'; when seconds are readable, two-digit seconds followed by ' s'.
9 h 50 min
